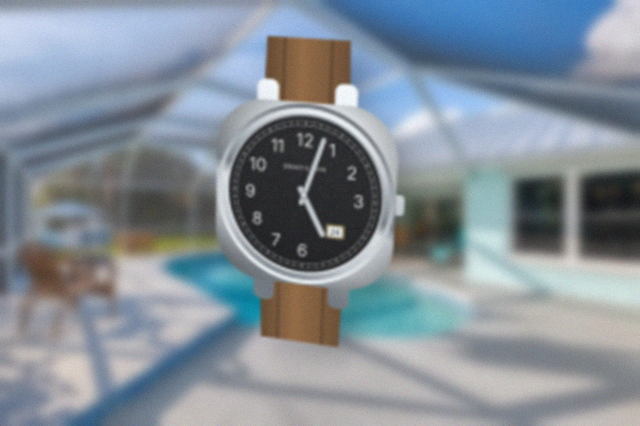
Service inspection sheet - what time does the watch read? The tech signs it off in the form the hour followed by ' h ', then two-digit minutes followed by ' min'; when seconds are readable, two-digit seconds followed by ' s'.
5 h 03 min
